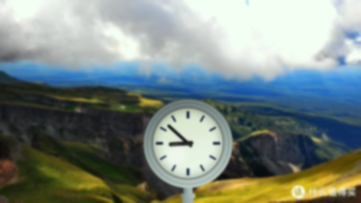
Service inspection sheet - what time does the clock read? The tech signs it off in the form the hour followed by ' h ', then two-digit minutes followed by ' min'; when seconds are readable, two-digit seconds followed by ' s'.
8 h 52 min
